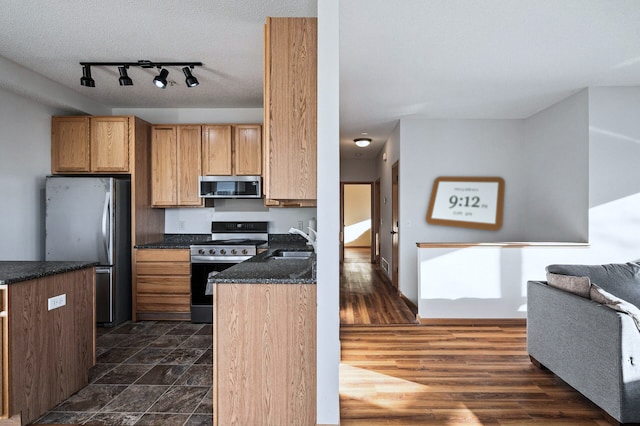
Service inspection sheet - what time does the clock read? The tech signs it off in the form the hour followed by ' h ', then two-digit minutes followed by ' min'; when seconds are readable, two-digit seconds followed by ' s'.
9 h 12 min
